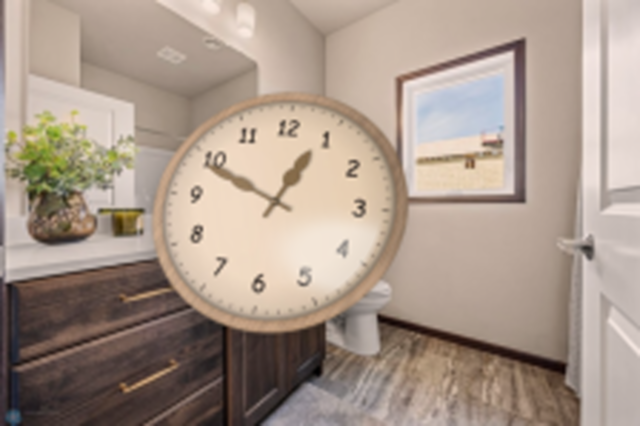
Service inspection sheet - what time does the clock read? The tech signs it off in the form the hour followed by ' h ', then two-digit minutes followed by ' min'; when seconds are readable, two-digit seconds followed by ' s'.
12 h 49 min
